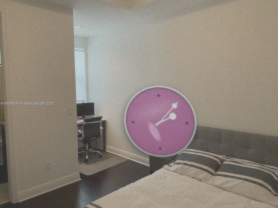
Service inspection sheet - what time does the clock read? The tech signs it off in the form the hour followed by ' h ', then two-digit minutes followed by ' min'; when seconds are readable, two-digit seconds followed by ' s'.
2 h 07 min
